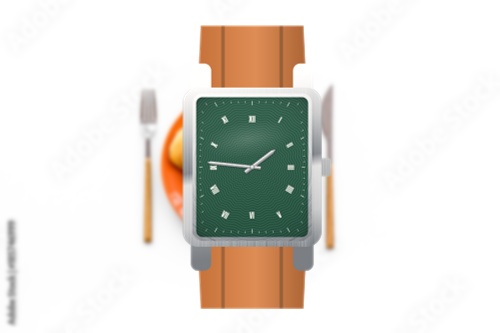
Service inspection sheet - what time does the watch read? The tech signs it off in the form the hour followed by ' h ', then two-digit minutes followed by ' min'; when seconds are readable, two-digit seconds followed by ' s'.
1 h 46 min
